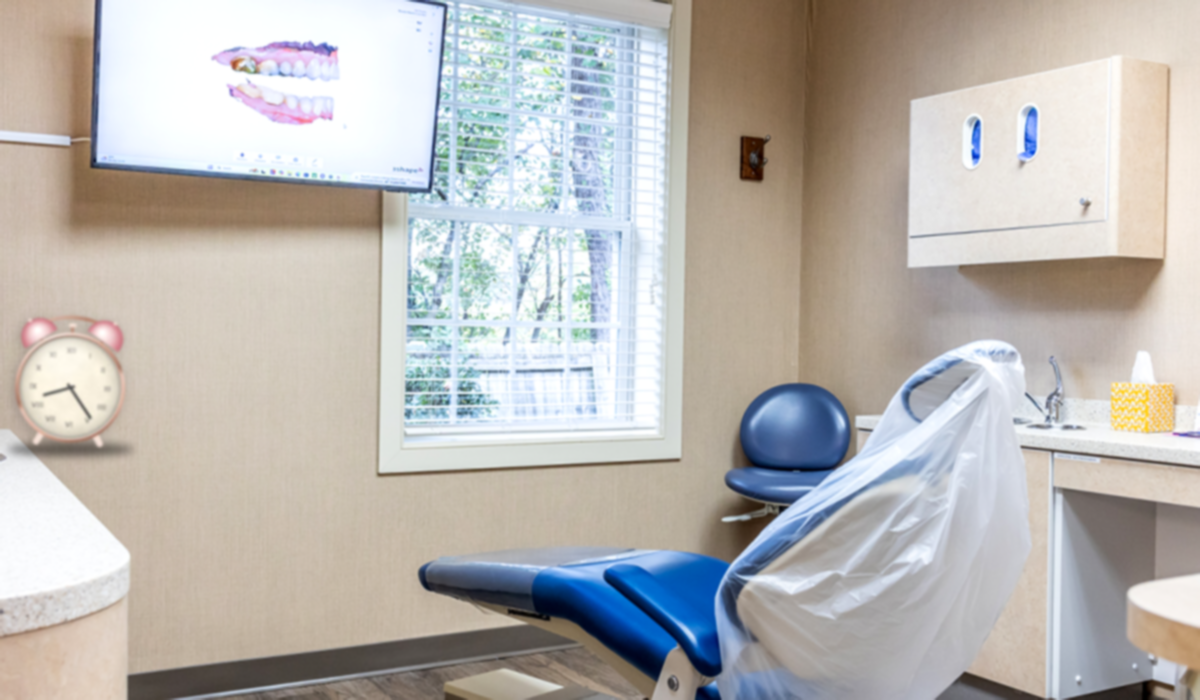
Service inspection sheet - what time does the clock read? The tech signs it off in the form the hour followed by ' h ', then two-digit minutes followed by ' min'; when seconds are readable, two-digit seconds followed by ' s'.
8 h 24 min
